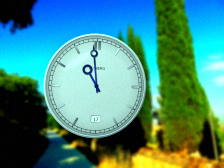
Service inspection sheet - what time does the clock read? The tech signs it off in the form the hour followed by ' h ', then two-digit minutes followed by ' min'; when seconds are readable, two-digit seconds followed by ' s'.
10 h 59 min
